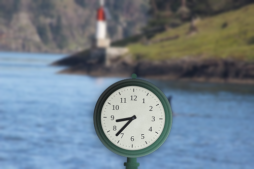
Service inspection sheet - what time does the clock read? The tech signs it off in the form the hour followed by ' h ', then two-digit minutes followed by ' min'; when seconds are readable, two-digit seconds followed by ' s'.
8 h 37 min
